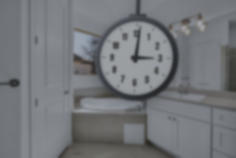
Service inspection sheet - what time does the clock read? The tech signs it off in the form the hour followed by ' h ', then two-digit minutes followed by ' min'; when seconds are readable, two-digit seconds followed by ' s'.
3 h 01 min
